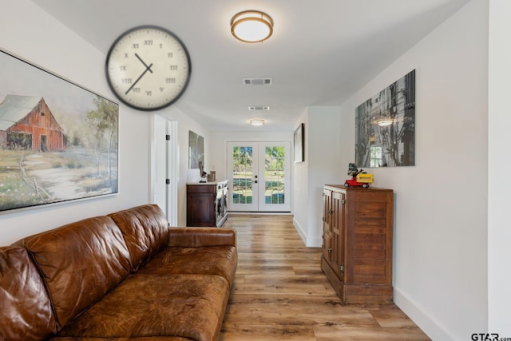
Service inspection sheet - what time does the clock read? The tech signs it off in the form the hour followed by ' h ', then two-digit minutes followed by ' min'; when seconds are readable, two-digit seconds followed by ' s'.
10 h 37 min
